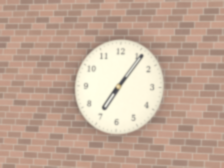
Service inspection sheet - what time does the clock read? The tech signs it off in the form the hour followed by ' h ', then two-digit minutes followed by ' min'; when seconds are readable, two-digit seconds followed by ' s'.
7 h 06 min
